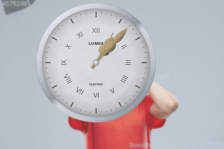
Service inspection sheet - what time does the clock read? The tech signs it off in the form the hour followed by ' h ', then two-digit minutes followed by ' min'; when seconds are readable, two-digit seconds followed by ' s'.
1 h 07 min
